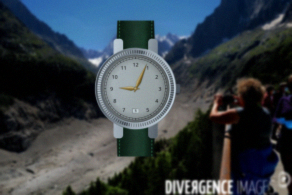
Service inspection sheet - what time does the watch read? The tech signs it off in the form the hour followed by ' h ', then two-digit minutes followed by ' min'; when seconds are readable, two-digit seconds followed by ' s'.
9 h 04 min
